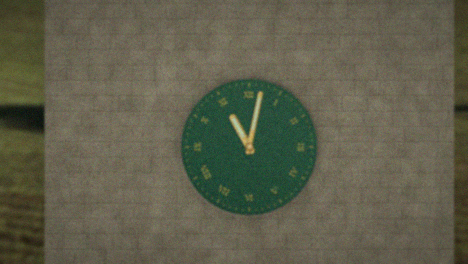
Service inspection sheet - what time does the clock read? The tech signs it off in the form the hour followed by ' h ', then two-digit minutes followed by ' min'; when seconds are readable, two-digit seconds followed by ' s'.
11 h 02 min
